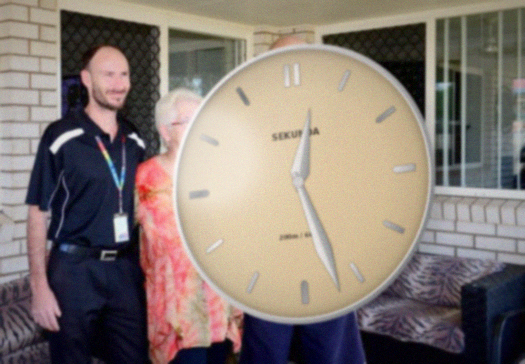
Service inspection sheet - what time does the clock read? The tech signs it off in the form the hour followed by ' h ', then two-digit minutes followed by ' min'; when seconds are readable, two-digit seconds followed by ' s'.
12 h 27 min
